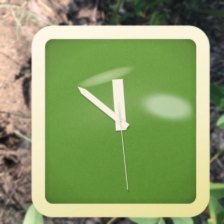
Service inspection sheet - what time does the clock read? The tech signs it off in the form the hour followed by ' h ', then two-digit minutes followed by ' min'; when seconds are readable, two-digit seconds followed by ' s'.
11 h 51 min 29 s
